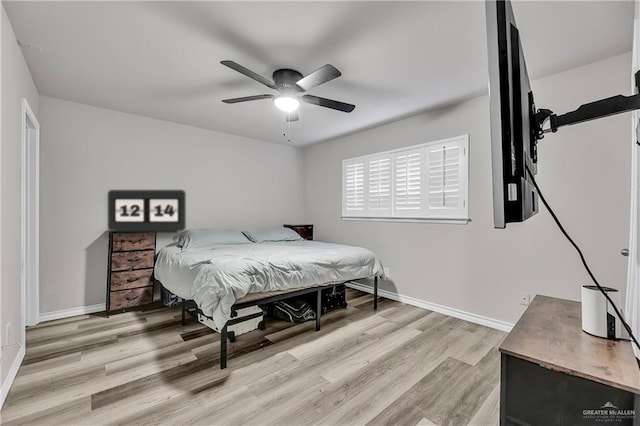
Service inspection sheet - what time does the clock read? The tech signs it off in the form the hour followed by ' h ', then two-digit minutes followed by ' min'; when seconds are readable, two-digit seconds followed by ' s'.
12 h 14 min
